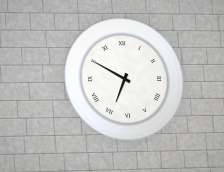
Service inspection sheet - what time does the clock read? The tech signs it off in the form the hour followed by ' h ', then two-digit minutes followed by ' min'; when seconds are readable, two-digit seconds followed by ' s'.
6 h 50 min
